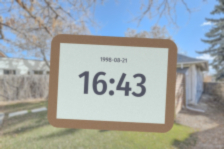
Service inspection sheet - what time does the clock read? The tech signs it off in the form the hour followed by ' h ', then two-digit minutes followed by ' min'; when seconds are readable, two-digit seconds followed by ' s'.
16 h 43 min
